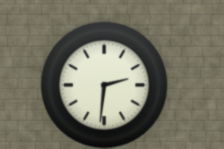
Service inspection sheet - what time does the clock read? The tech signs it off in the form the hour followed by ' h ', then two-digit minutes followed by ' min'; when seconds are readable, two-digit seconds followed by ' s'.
2 h 31 min
